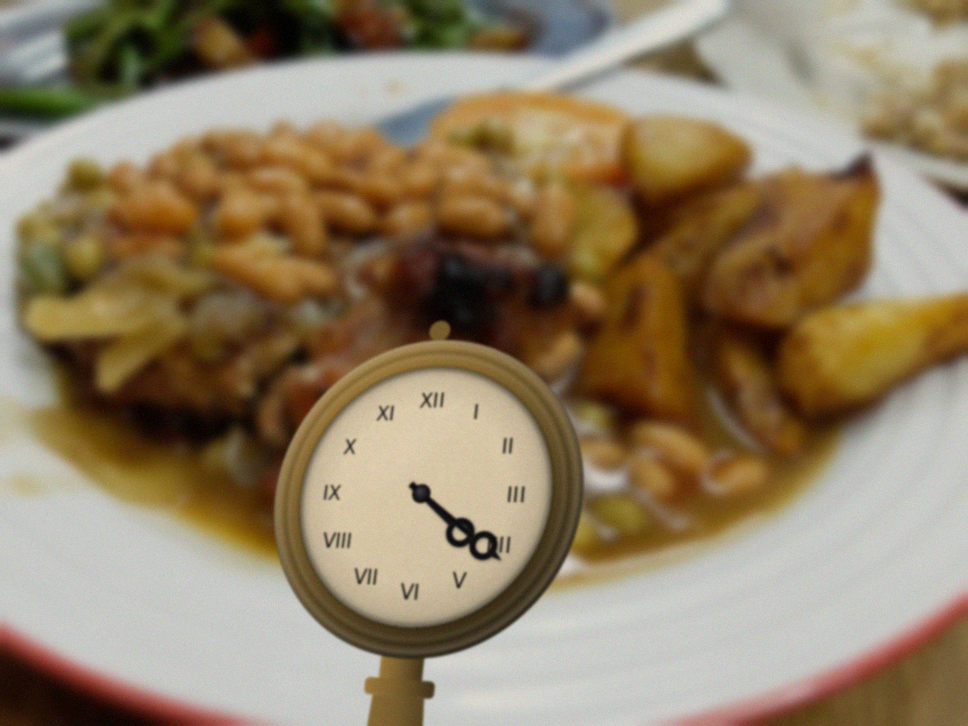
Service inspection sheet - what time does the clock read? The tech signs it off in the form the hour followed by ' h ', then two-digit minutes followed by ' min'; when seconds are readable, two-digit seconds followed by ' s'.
4 h 21 min
